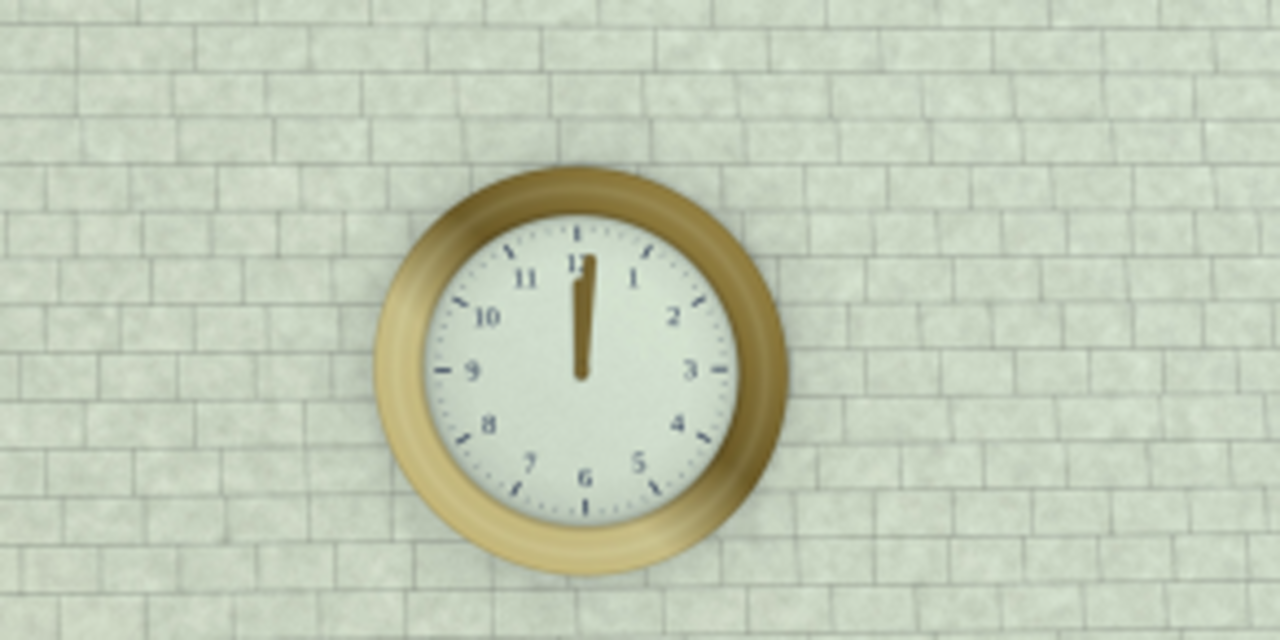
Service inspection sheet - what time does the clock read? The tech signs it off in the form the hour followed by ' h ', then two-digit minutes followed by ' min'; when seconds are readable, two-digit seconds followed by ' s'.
12 h 01 min
